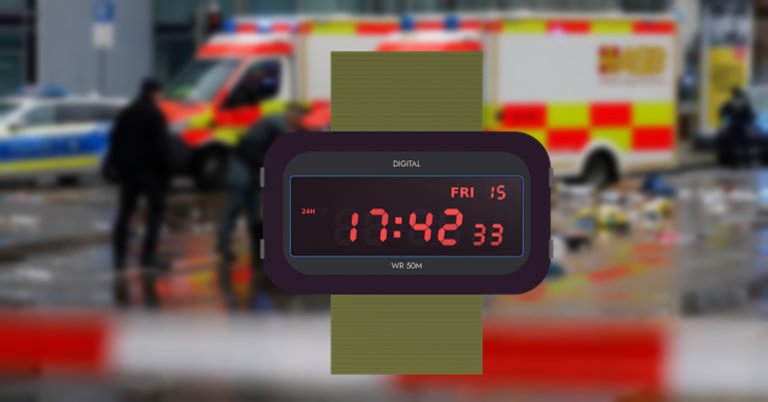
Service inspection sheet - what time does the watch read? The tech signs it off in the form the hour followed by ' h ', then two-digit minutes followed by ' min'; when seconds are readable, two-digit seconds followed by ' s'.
17 h 42 min 33 s
